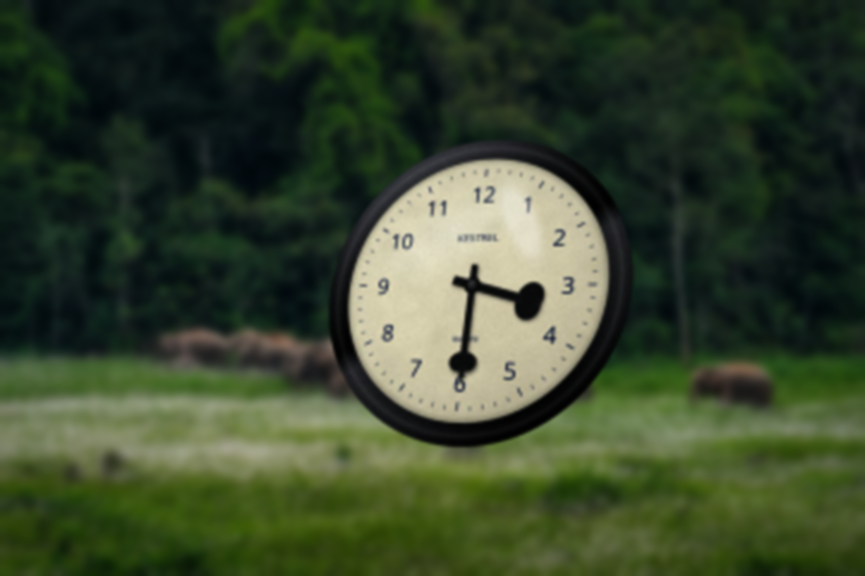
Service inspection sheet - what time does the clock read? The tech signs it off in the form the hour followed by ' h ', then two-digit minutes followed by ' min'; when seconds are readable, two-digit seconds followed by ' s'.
3 h 30 min
